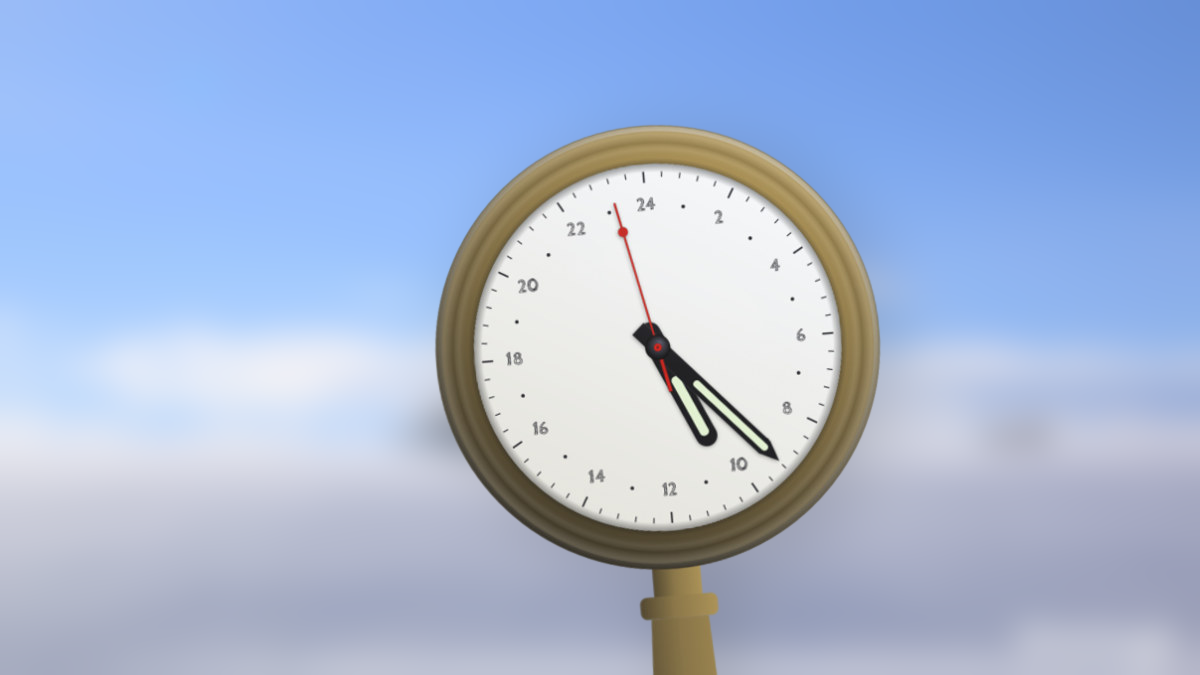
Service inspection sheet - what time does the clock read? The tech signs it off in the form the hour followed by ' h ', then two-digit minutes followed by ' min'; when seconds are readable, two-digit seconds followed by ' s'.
10 h 22 min 58 s
